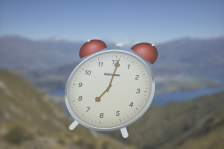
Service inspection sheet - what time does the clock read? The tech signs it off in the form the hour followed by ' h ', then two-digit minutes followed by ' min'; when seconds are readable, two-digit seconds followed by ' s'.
7 h 01 min
